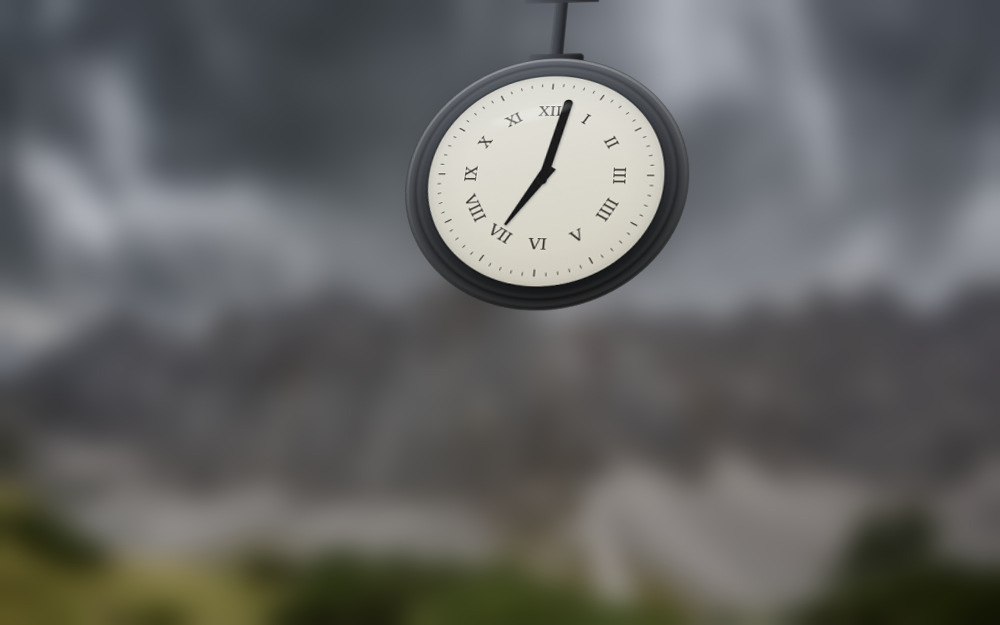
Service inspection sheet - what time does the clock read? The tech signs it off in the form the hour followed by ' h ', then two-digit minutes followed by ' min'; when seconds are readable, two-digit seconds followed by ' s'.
7 h 02 min
